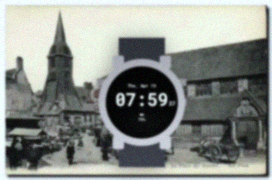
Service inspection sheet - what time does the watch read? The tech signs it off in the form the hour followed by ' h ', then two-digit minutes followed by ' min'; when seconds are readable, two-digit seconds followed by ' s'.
7 h 59 min
